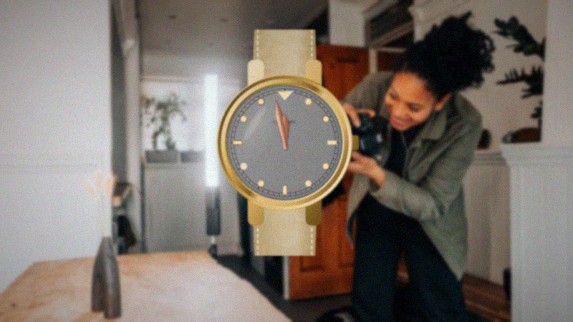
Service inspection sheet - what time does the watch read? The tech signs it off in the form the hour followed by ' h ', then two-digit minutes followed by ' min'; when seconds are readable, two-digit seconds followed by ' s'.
11 h 58 min
